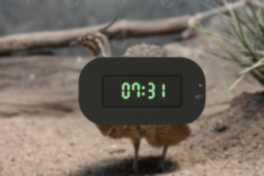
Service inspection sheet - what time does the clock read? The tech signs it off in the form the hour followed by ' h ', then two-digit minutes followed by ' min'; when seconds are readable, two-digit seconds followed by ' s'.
7 h 31 min
